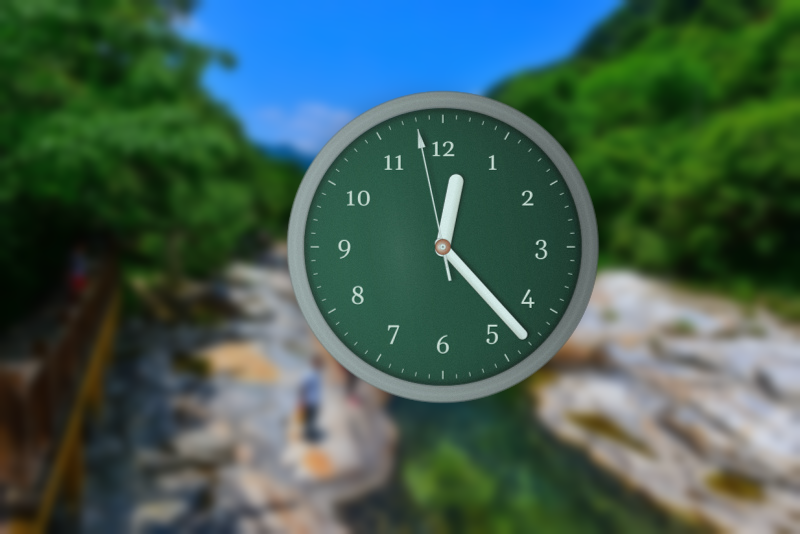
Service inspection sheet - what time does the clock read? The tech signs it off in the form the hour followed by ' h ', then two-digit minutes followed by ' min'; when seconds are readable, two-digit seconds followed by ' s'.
12 h 22 min 58 s
